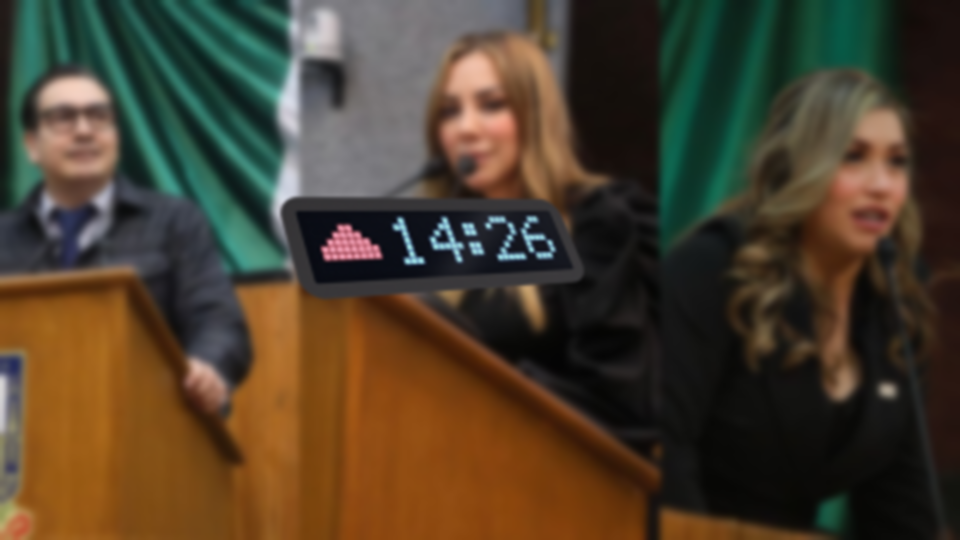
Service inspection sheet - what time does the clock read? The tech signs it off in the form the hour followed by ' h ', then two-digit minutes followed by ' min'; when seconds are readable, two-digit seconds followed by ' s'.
14 h 26 min
